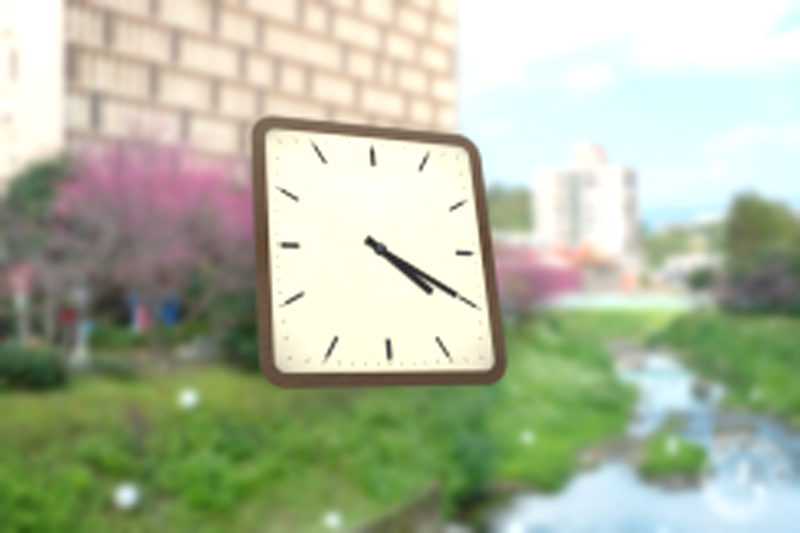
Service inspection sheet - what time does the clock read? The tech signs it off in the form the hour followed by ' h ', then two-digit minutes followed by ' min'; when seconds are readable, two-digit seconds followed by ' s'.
4 h 20 min
